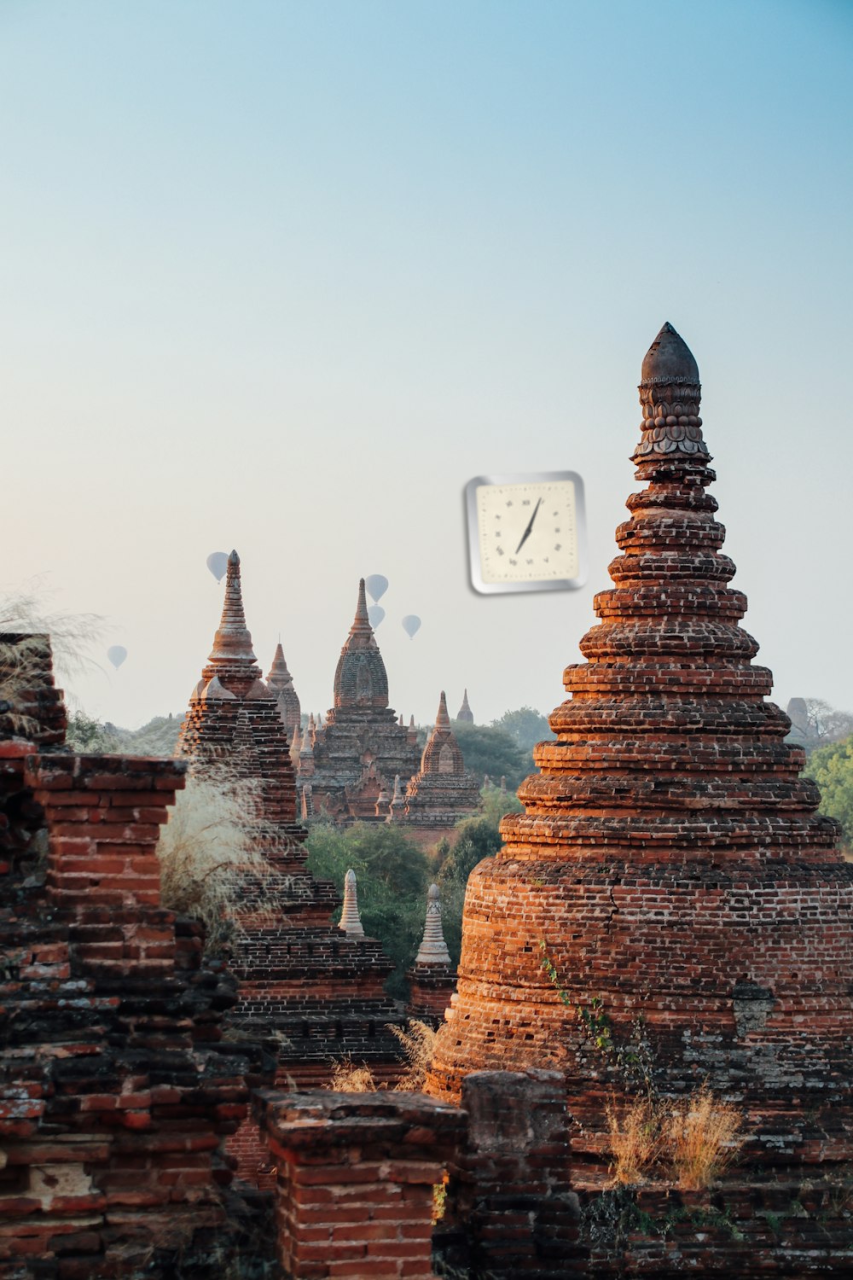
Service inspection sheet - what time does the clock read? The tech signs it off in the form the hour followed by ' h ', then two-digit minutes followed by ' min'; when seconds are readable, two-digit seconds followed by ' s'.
7 h 04 min
